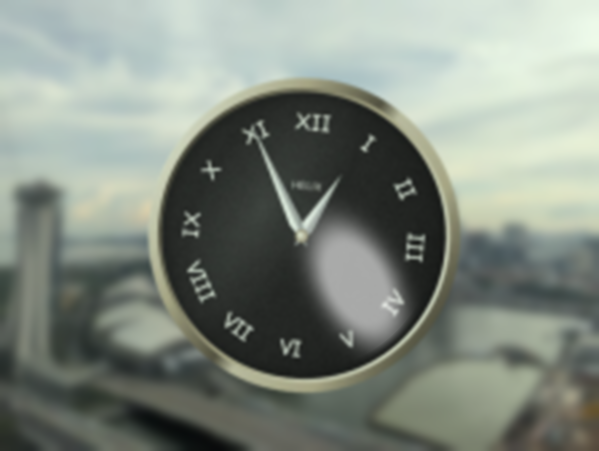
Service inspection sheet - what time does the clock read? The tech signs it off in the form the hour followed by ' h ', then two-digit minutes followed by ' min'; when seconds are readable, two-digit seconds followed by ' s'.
12 h 55 min
